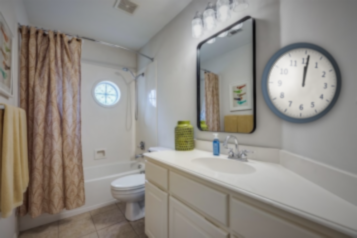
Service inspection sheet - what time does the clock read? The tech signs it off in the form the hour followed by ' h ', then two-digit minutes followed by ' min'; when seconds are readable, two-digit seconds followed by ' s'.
12 h 01 min
